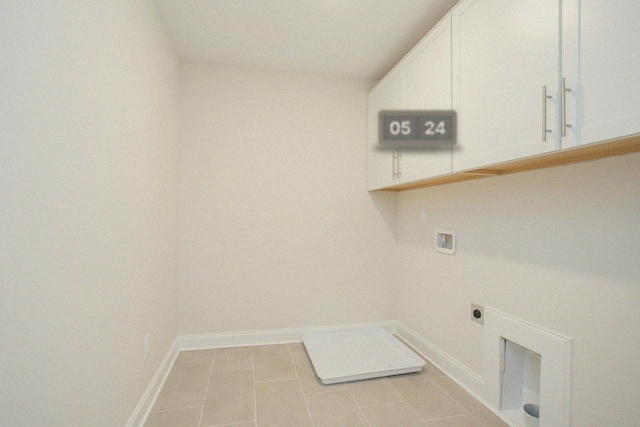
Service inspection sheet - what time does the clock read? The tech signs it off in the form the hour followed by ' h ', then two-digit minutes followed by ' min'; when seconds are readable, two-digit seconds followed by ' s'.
5 h 24 min
